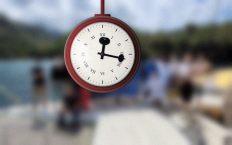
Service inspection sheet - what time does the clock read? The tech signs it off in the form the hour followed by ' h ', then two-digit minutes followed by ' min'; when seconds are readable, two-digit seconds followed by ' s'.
12 h 17 min
